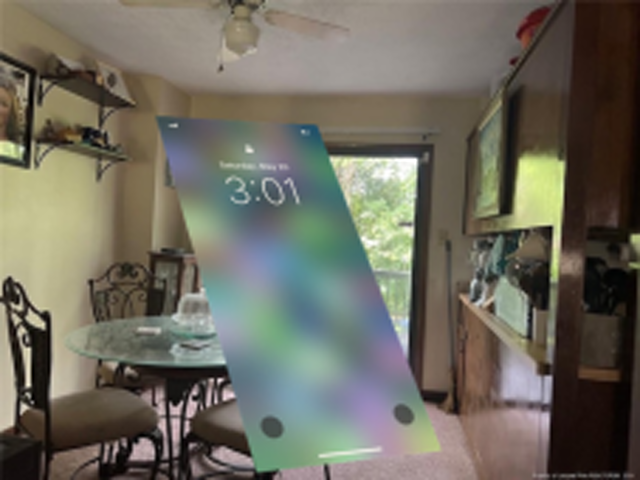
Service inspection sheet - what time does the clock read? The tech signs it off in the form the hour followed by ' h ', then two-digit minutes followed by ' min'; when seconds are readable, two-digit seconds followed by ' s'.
3 h 01 min
